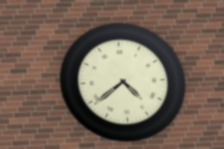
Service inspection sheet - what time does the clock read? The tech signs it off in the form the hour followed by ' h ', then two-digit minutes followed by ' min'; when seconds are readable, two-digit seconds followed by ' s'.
4 h 39 min
